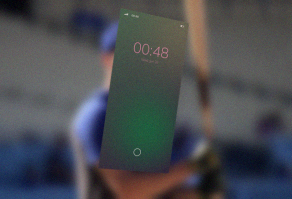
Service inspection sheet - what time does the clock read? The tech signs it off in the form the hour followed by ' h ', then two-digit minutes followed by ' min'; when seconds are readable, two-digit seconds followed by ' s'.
0 h 48 min
